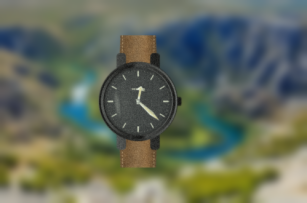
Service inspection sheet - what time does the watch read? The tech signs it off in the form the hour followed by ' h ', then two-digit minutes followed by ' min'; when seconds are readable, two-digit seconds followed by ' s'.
12 h 22 min
